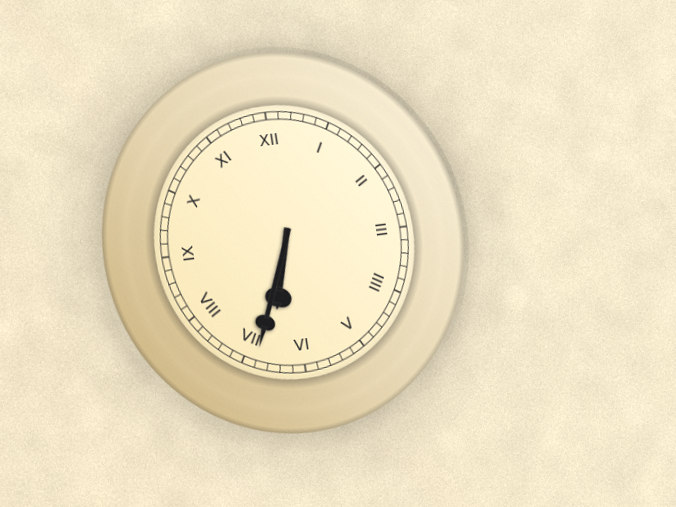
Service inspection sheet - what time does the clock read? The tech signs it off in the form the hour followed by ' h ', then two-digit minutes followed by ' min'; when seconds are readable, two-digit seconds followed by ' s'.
6 h 34 min
